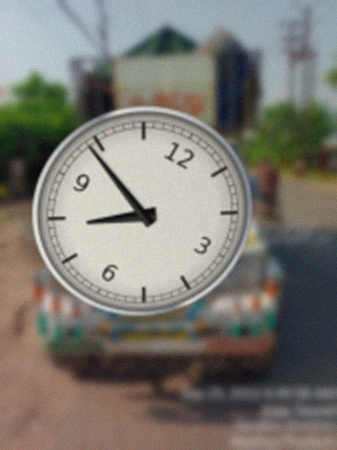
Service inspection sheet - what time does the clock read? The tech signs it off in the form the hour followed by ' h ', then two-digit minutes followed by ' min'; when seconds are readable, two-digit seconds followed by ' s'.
7 h 49 min
